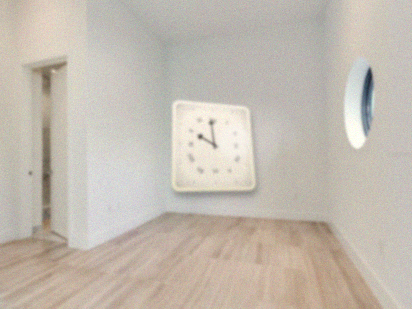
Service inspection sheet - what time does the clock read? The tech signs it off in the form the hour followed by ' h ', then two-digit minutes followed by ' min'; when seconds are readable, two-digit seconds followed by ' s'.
9 h 59 min
